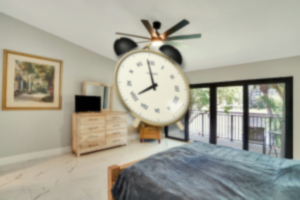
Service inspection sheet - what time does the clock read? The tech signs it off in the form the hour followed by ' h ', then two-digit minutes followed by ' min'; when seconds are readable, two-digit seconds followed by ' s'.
7 h 59 min
